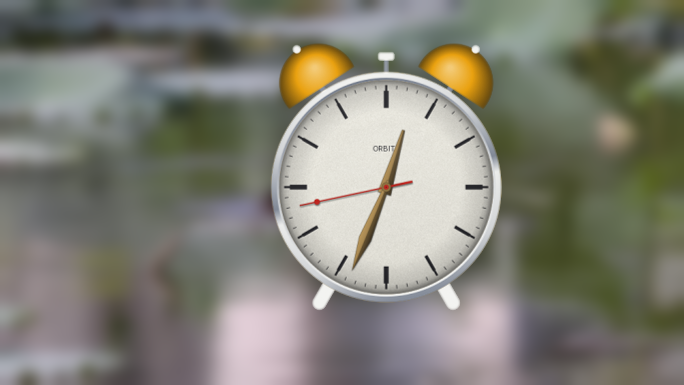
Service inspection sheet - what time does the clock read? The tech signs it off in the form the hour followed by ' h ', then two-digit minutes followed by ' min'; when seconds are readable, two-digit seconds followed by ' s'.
12 h 33 min 43 s
